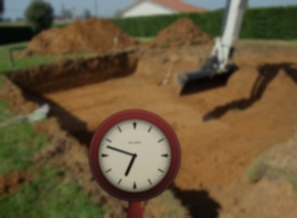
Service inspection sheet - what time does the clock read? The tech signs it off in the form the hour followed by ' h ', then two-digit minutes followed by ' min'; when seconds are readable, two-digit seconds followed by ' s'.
6 h 48 min
